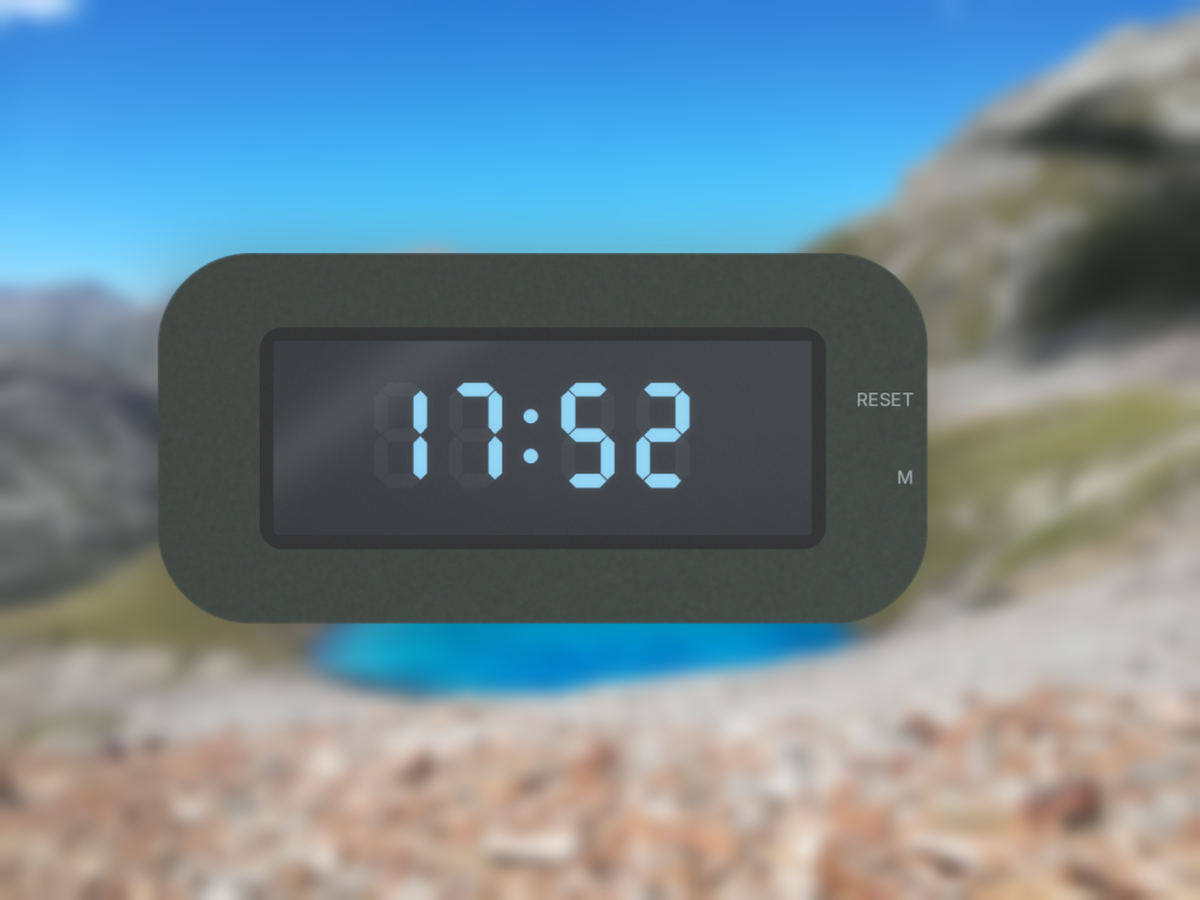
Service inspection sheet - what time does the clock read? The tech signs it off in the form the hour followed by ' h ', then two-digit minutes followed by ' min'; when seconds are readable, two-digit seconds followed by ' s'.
17 h 52 min
